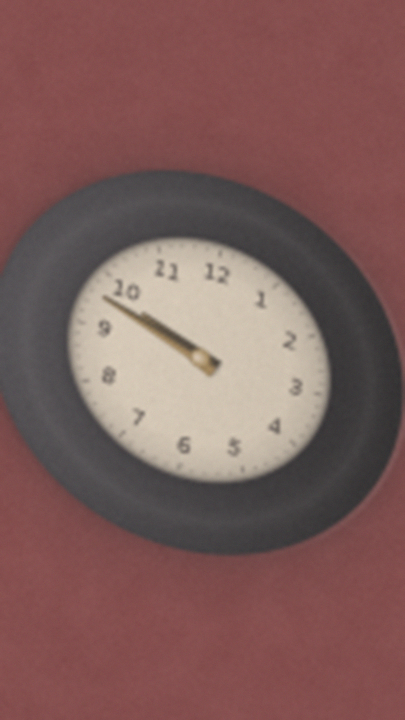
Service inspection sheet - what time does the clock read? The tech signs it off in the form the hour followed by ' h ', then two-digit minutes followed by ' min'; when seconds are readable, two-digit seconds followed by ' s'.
9 h 48 min
